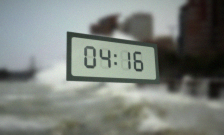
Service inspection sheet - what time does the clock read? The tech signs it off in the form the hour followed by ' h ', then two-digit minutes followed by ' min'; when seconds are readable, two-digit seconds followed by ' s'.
4 h 16 min
